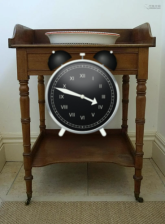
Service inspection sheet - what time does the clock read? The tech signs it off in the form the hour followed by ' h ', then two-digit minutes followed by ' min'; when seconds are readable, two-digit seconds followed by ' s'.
3 h 48 min
